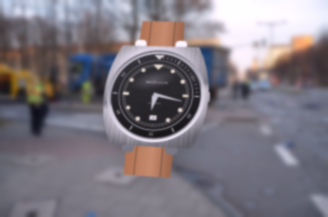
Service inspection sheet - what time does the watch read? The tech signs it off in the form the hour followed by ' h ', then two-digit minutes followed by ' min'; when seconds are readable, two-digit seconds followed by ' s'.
6 h 17 min
